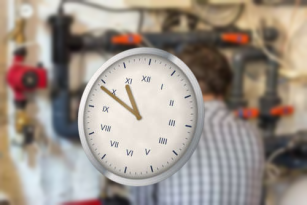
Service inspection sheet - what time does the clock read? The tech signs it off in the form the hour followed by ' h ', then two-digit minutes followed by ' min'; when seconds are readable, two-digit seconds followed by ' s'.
10 h 49 min
